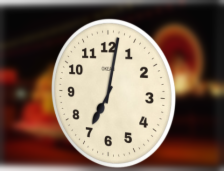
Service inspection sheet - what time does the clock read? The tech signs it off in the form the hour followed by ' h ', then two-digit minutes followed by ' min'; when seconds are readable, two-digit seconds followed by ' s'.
7 h 02 min
